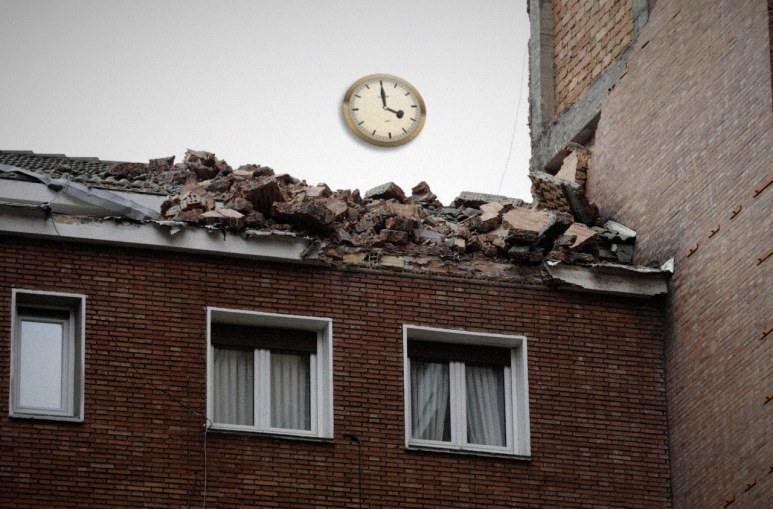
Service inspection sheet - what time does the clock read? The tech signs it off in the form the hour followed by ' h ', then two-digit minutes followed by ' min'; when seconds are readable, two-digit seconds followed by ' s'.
4 h 00 min
